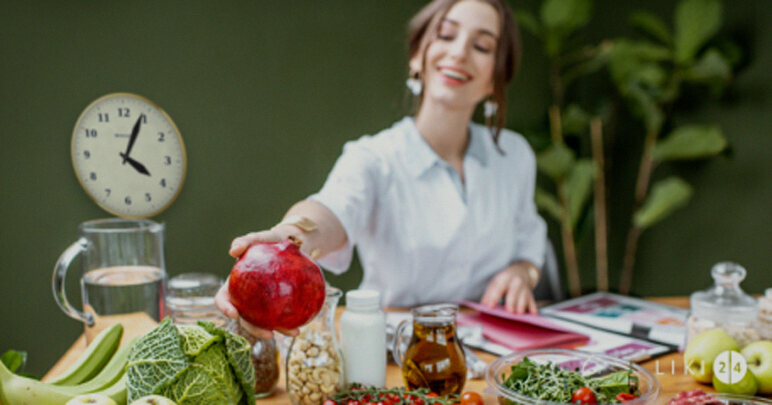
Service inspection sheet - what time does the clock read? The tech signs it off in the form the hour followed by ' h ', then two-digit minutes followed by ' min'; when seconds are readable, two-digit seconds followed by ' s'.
4 h 04 min
